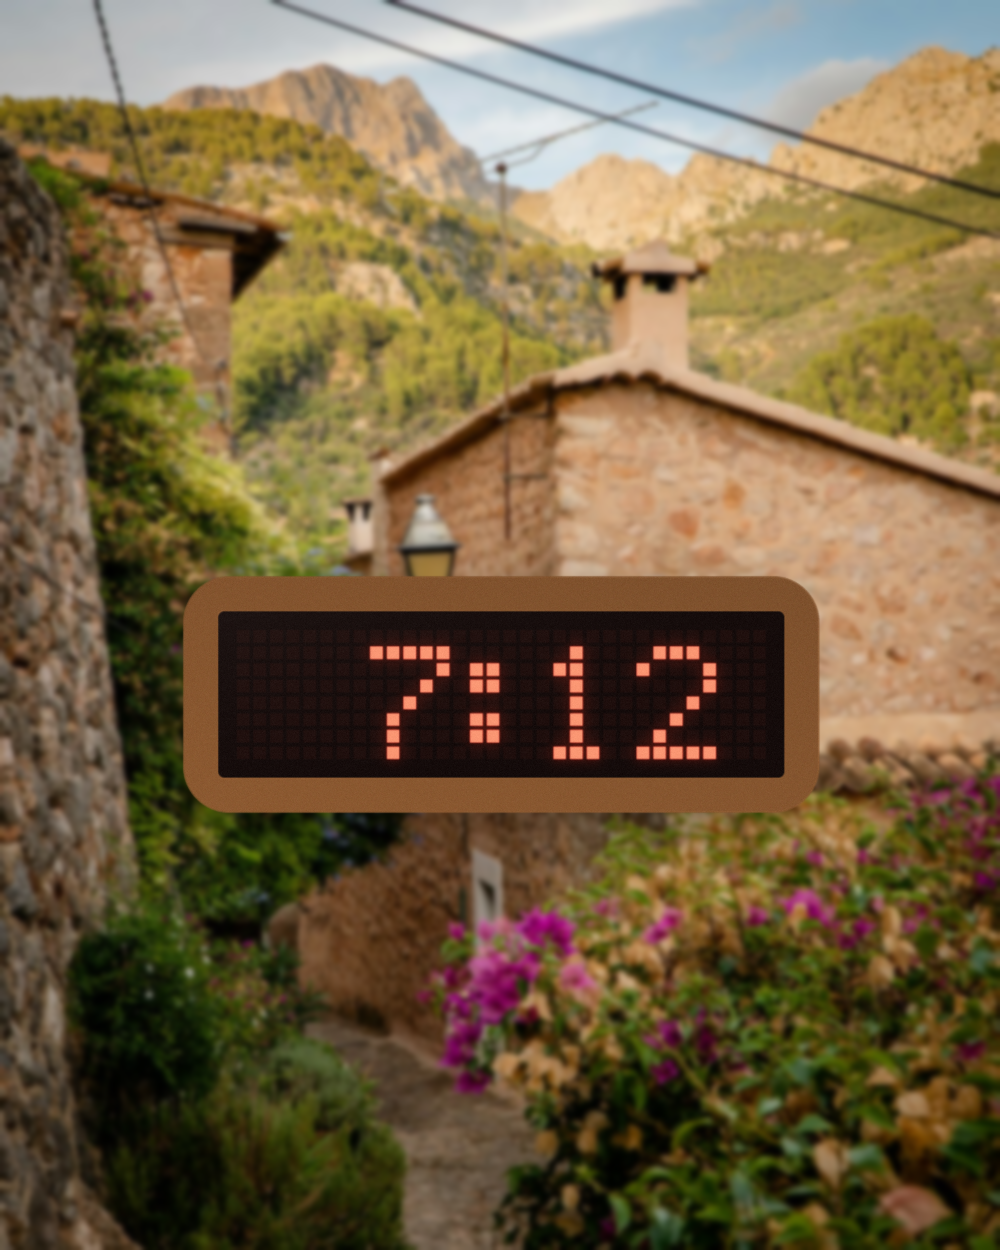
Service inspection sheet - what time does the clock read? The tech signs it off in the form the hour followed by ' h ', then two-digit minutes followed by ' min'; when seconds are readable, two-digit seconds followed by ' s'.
7 h 12 min
